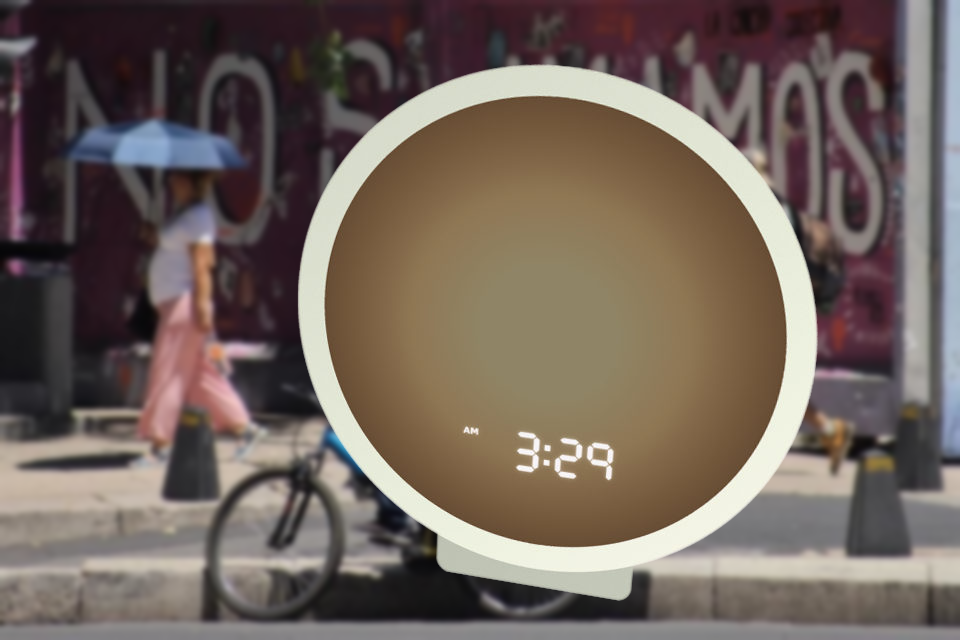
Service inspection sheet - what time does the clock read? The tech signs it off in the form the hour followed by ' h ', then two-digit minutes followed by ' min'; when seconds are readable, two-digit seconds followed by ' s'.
3 h 29 min
